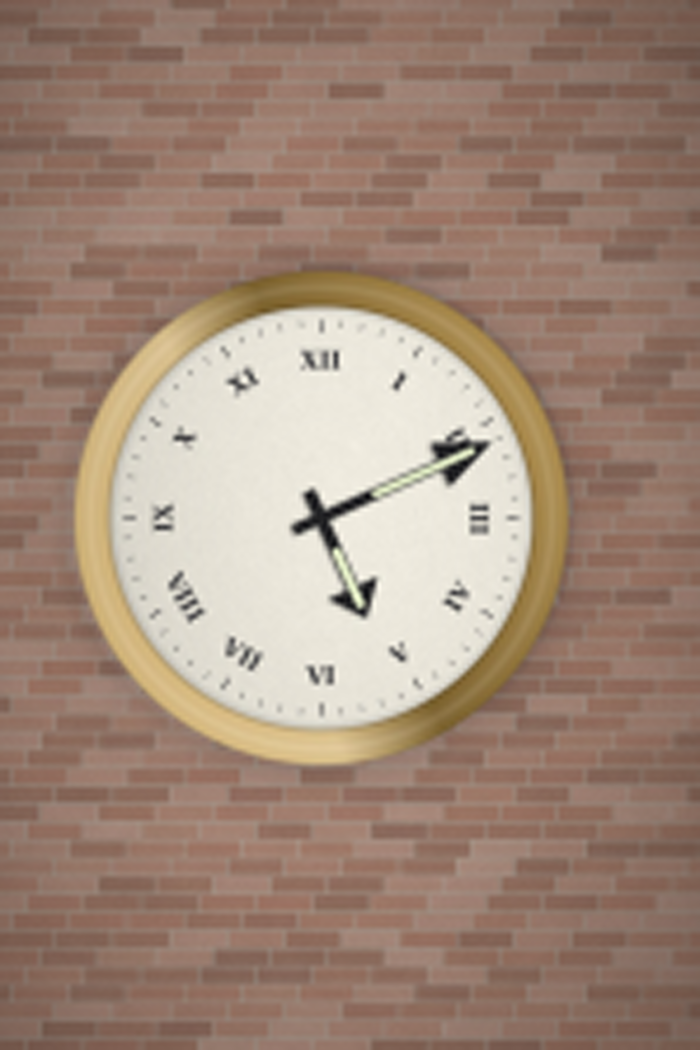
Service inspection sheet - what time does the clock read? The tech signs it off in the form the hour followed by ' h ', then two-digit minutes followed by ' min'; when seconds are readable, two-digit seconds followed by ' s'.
5 h 11 min
